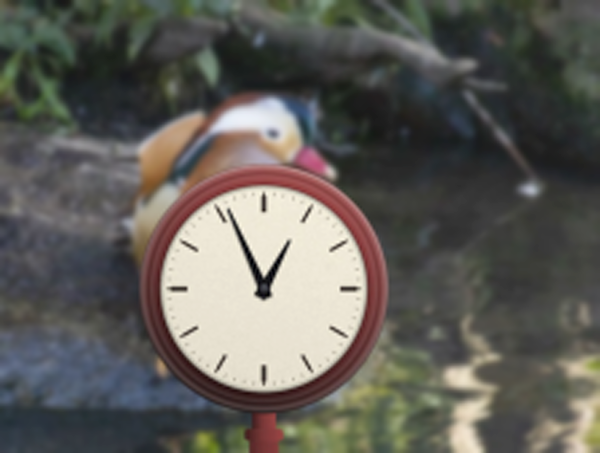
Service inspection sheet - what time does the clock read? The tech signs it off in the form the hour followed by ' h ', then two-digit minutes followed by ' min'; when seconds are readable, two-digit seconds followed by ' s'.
12 h 56 min
